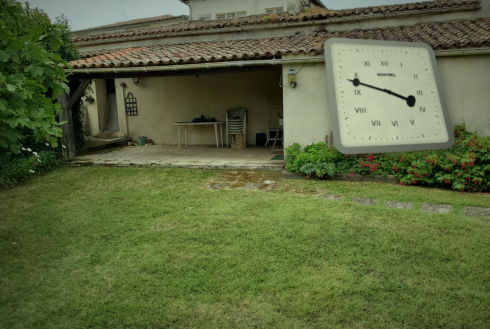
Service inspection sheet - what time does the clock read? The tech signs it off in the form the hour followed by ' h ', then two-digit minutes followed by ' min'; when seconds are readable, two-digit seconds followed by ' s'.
3 h 48 min
